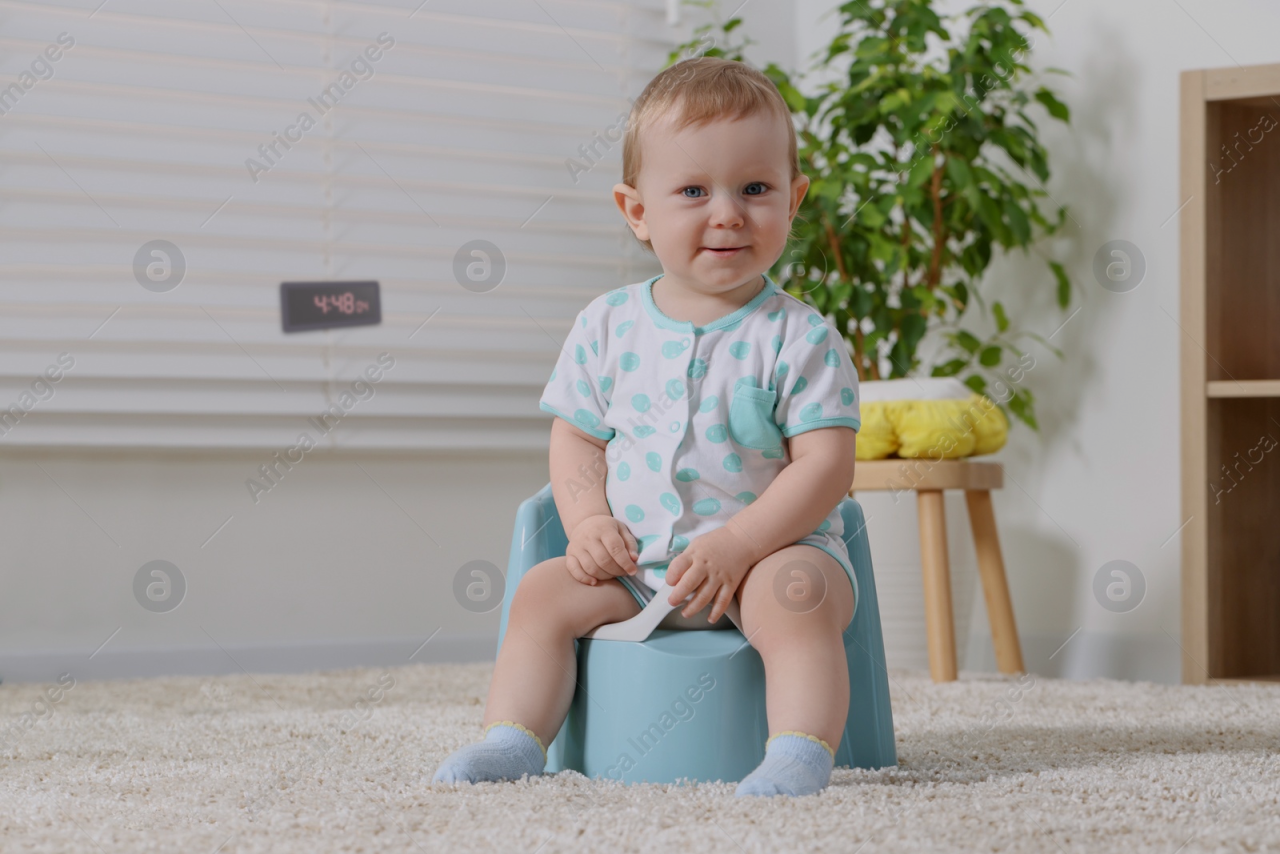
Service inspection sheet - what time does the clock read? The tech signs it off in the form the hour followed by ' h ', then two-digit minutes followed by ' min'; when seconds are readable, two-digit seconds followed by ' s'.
4 h 48 min
